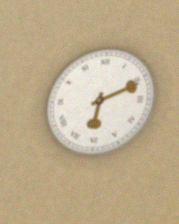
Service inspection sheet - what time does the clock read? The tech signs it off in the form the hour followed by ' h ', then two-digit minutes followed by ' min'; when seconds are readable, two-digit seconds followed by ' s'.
6 h 11 min
